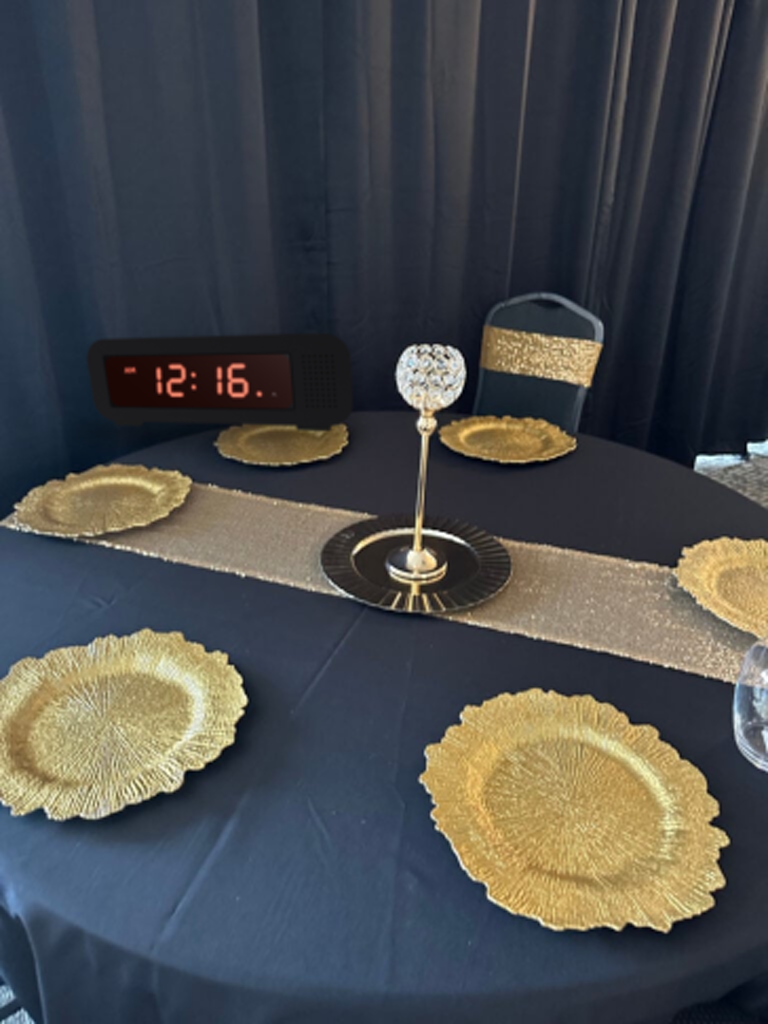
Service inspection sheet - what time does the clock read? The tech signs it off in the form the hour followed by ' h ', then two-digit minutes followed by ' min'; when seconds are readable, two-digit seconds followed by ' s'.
12 h 16 min
